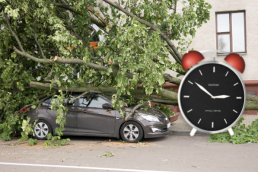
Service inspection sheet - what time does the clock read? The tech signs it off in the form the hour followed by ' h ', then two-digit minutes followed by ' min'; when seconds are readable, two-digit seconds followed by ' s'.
2 h 51 min
